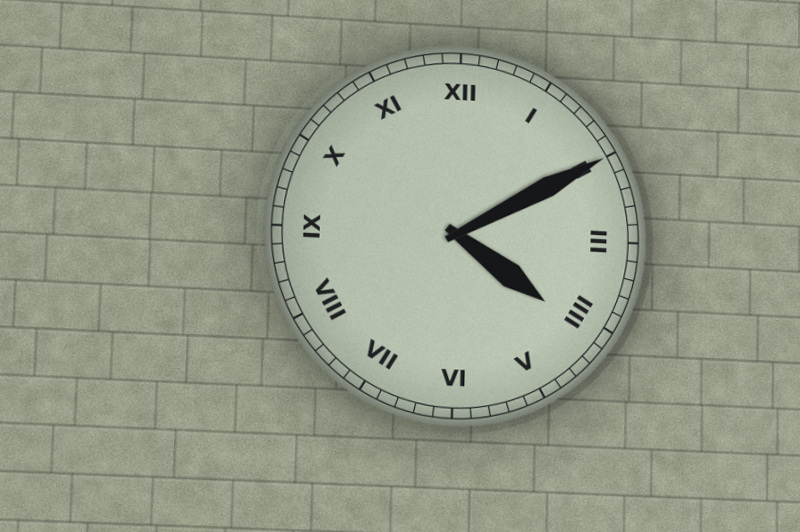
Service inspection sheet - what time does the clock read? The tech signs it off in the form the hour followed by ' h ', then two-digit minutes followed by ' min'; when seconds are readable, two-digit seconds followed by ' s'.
4 h 10 min
